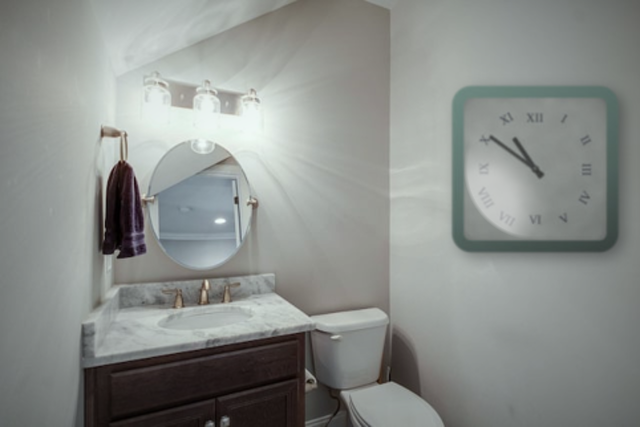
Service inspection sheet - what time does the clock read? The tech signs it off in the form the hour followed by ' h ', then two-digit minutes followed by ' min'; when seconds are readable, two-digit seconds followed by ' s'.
10 h 51 min
